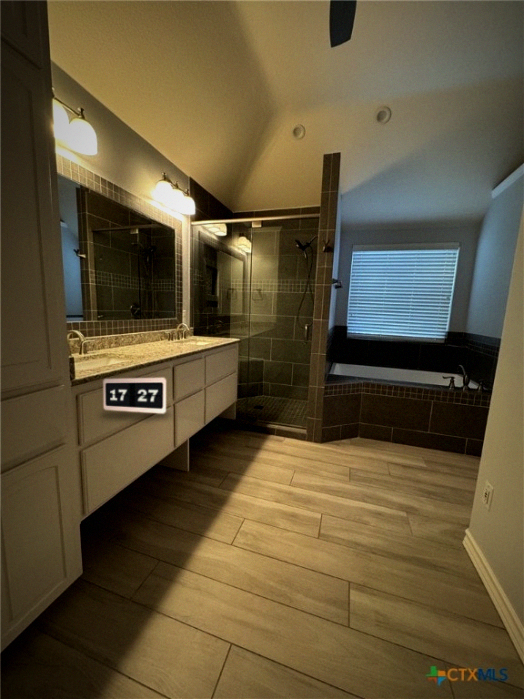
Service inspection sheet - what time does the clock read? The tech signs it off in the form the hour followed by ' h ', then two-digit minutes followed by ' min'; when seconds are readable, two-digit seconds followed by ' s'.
17 h 27 min
